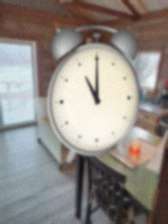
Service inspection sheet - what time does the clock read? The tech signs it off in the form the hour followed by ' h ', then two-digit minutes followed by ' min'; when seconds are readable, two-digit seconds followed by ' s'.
11 h 00 min
